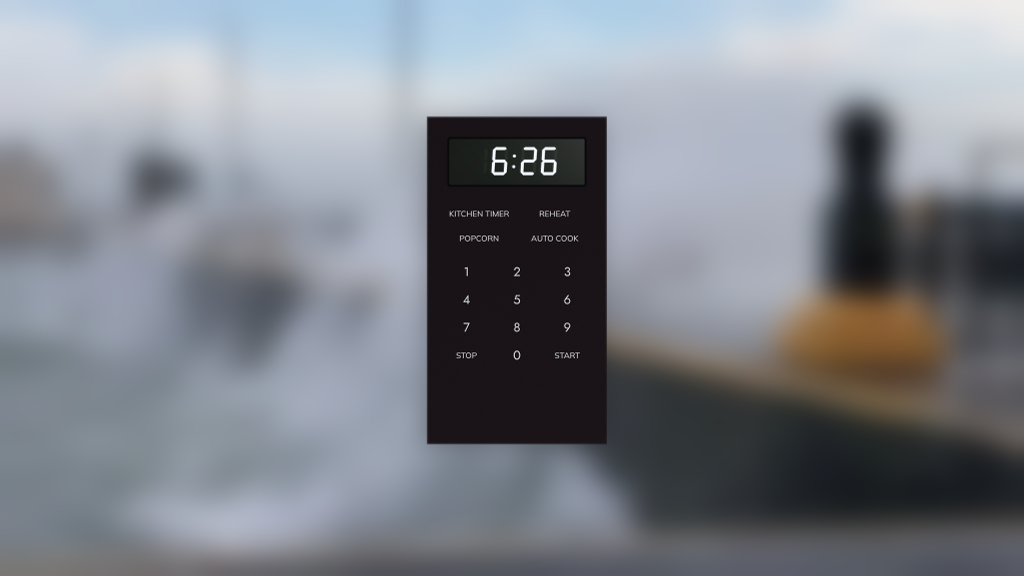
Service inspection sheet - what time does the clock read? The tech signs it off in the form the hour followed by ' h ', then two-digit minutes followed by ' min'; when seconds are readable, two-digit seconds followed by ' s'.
6 h 26 min
